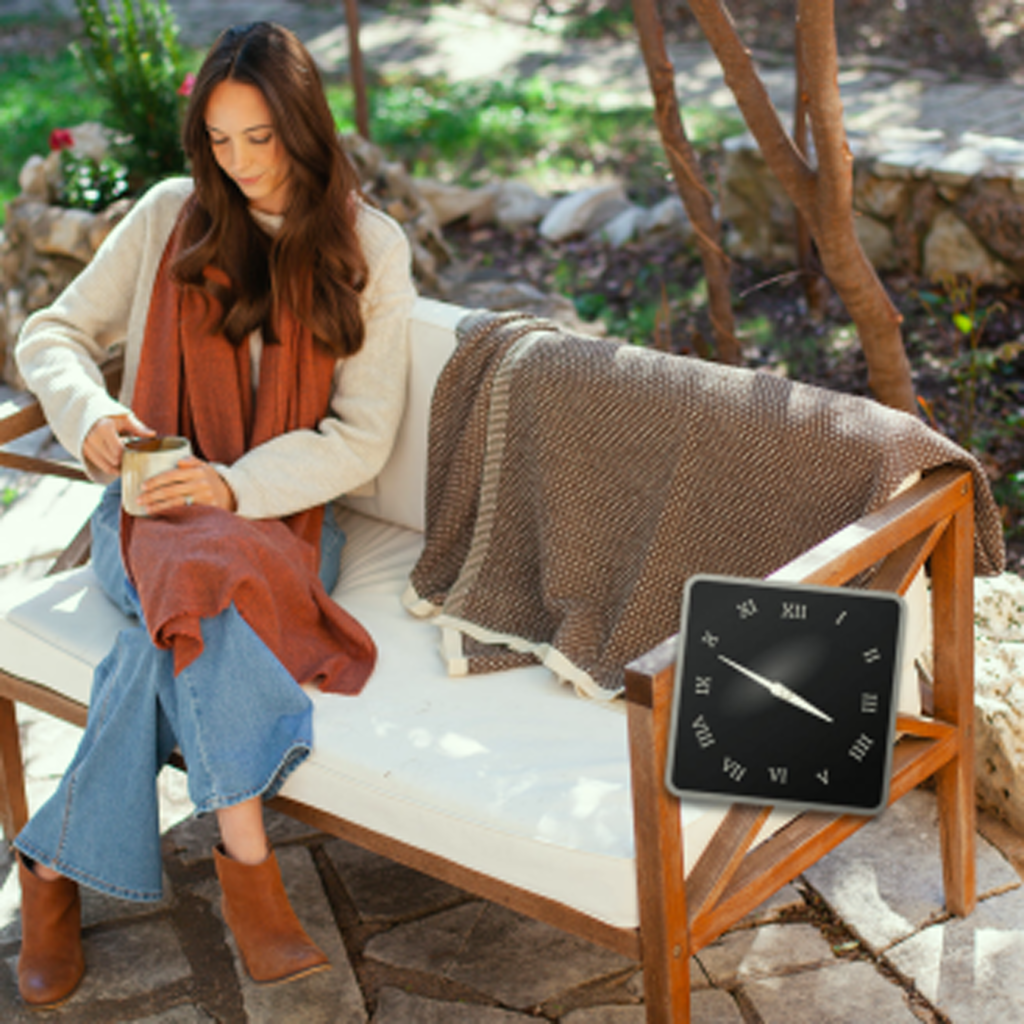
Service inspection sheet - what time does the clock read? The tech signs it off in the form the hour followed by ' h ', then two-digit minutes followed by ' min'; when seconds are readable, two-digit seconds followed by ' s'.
3 h 49 min
